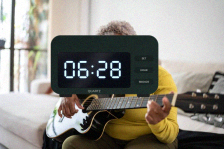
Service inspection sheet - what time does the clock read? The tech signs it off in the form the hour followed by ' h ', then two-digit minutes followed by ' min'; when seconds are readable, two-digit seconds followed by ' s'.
6 h 28 min
